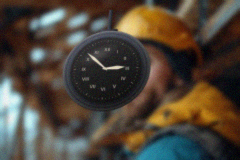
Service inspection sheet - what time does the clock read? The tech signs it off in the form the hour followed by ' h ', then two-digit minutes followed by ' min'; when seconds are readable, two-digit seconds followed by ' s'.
2 h 52 min
